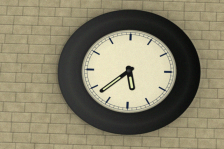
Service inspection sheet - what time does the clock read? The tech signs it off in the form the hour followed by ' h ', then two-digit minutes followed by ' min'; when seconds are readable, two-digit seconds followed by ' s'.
5 h 38 min
